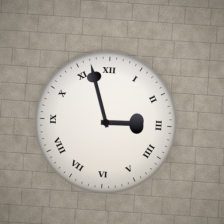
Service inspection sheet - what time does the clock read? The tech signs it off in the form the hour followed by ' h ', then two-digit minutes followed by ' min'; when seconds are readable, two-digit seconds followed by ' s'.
2 h 57 min
